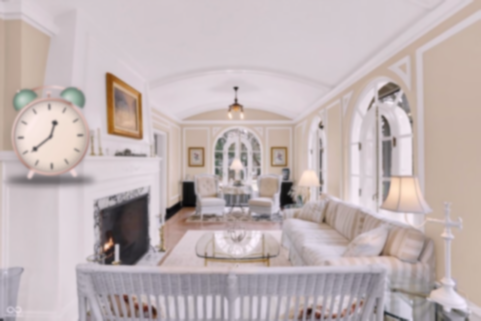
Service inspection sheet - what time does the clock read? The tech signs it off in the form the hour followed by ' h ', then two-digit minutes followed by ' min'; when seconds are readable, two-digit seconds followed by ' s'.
12 h 39 min
